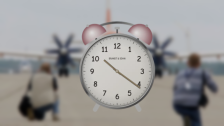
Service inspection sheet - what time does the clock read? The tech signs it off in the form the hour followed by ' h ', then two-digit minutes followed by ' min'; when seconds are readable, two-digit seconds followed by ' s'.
10 h 21 min
